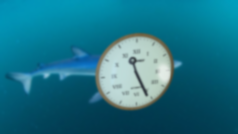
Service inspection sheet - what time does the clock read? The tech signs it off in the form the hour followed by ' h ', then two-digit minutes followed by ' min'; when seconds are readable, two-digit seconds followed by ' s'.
11 h 26 min
